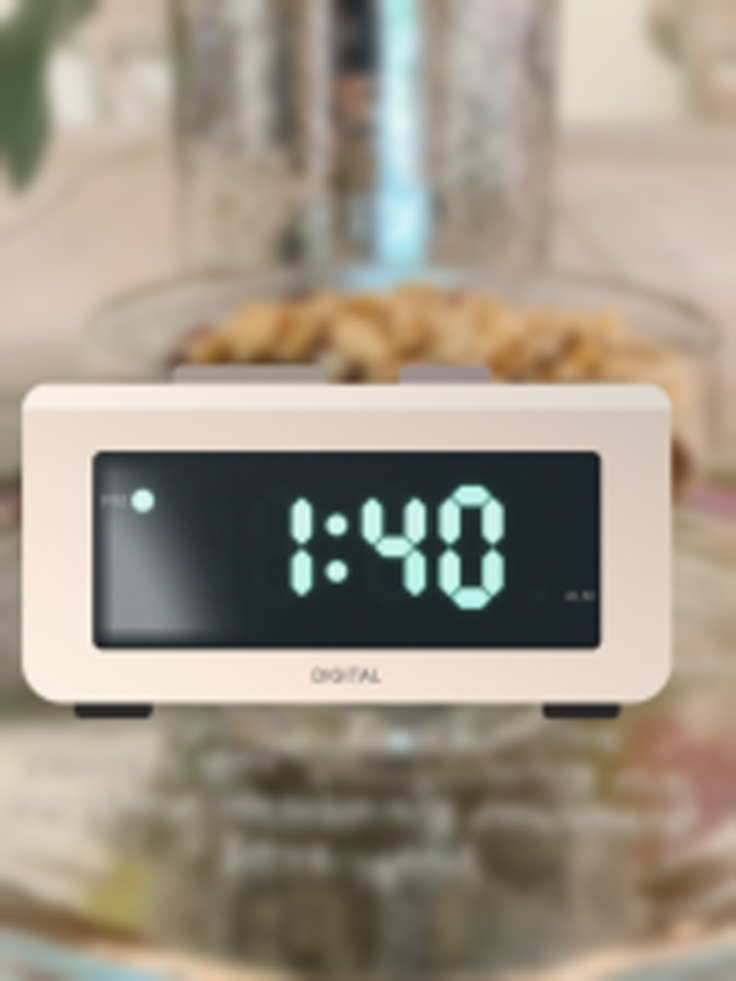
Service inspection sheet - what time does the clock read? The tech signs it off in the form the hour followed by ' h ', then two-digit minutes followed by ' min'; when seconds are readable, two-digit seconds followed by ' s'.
1 h 40 min
